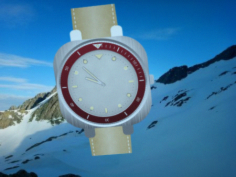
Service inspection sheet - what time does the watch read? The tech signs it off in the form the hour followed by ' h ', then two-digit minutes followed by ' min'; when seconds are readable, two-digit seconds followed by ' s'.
9 h 53 min
